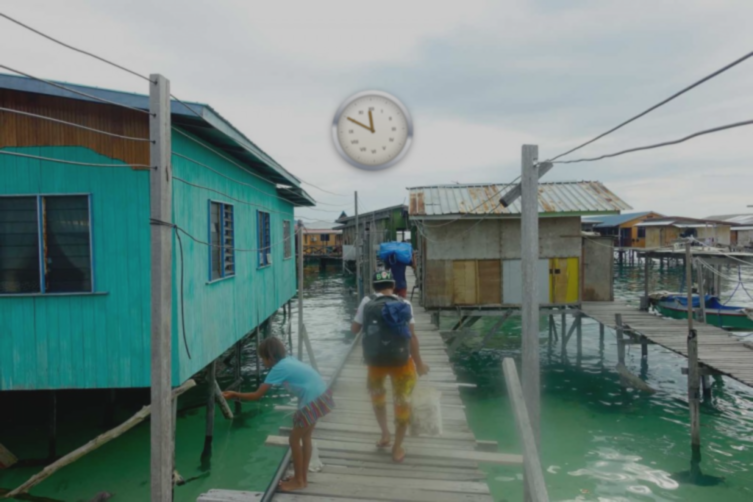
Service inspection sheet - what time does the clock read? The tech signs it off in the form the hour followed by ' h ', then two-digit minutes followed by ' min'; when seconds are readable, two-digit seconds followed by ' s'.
11 h 50 min
